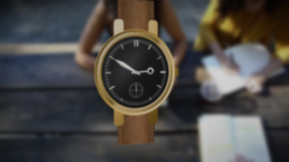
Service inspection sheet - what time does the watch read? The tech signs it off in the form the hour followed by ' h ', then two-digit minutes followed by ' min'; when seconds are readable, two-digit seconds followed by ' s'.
2 h 50 min
